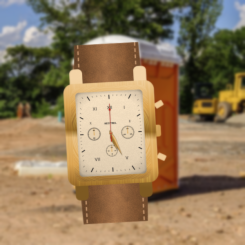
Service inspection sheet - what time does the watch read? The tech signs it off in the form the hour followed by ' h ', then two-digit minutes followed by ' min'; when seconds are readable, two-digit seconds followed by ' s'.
5 h 26 min
